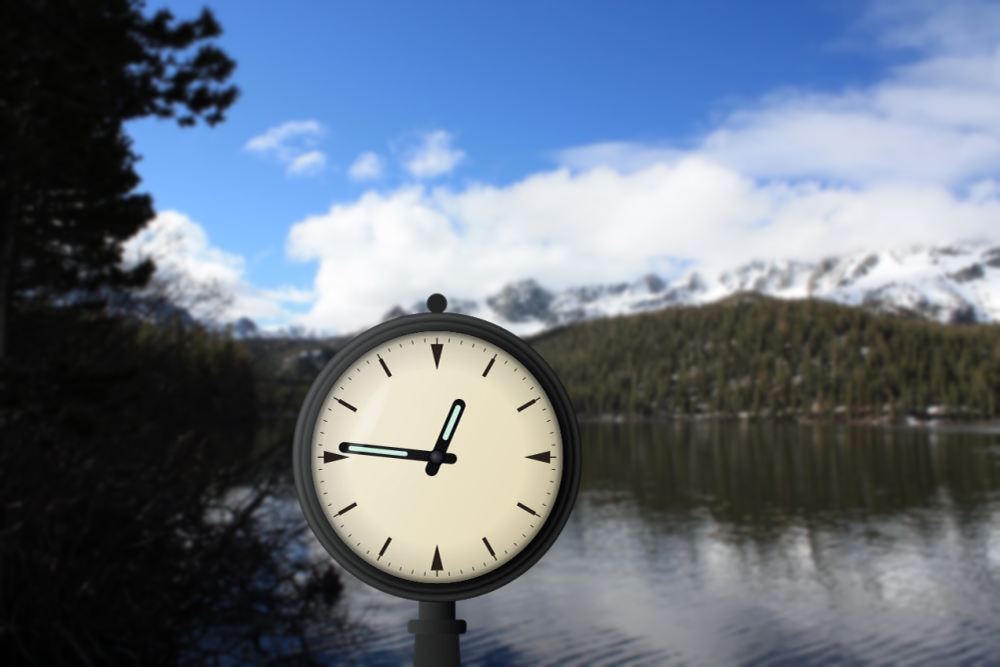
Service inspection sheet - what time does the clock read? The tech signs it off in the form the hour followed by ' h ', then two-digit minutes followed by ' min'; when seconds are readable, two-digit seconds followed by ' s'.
12 h 46 min
